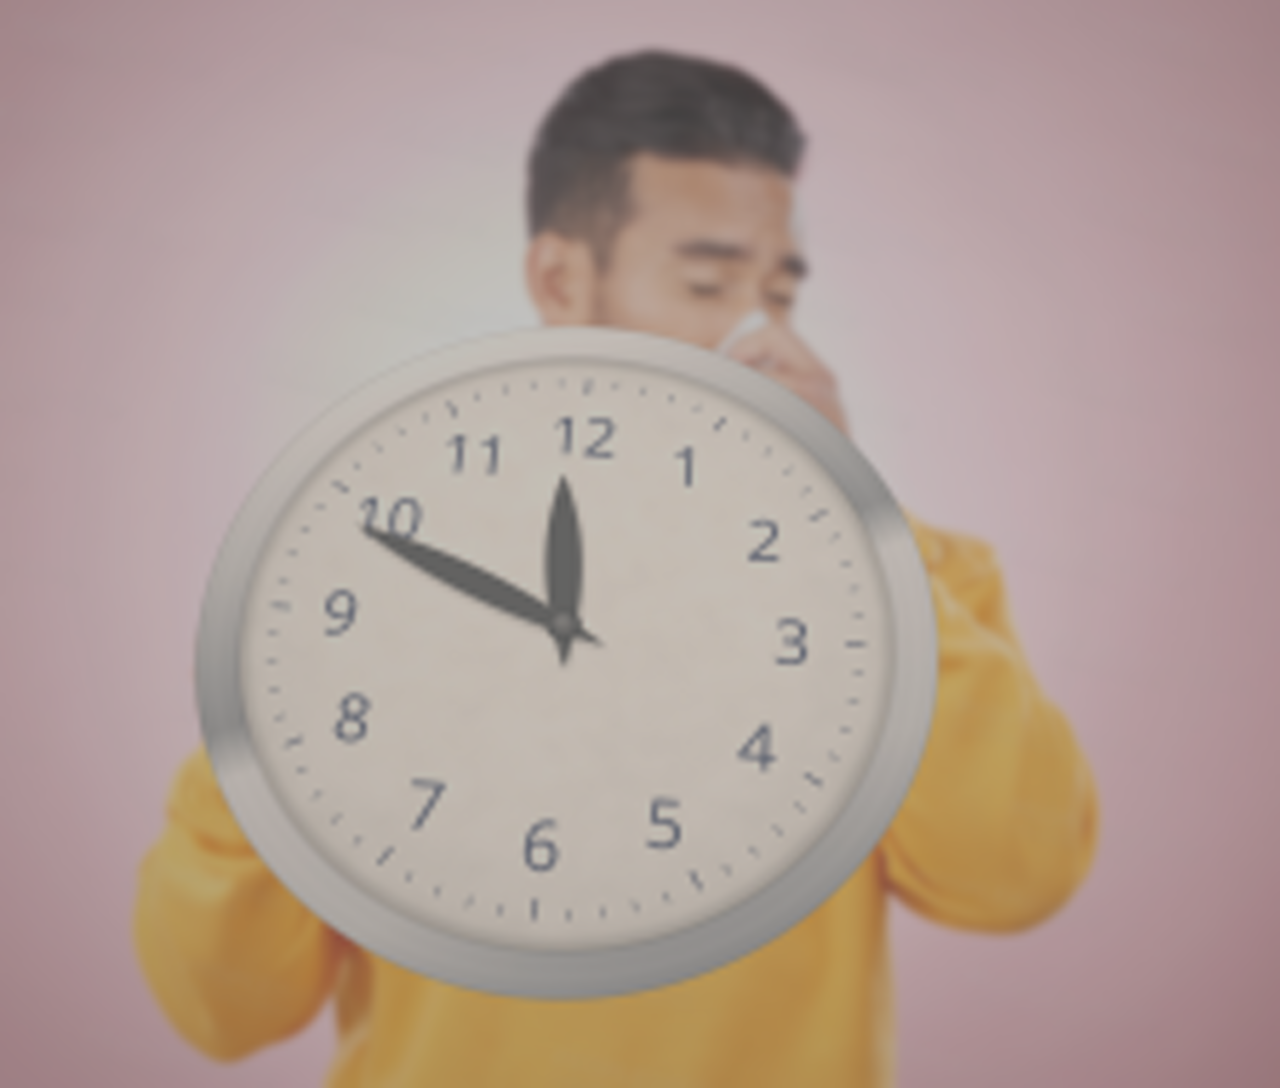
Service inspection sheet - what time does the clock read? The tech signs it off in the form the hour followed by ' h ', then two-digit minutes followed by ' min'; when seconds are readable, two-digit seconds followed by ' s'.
11 h 49 min
